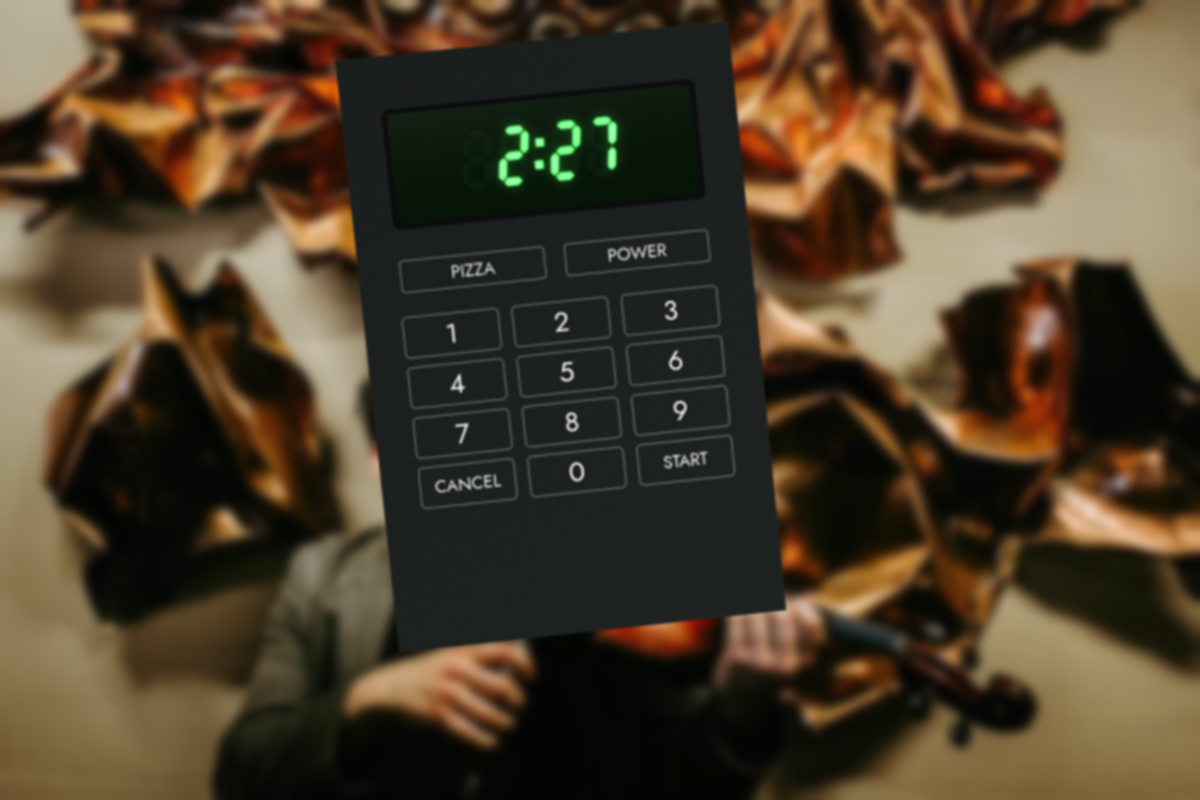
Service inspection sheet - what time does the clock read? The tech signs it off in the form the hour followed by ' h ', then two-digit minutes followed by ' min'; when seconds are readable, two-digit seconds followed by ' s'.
2 h 27 min
